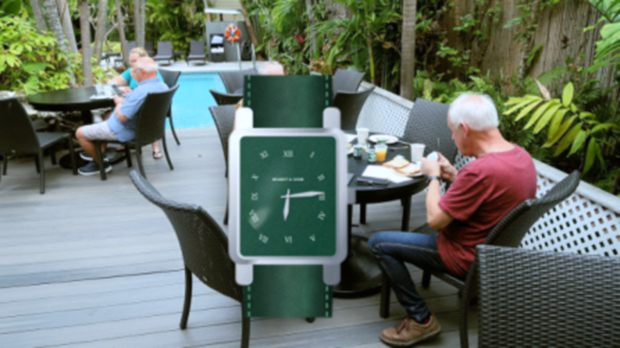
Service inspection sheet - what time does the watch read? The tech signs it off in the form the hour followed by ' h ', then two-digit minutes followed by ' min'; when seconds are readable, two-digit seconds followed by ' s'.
6 h 14 min
